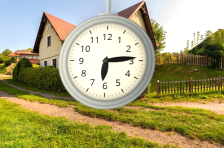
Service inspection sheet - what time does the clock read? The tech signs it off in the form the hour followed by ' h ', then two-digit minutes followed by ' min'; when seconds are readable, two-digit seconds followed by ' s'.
6 h 14 min
